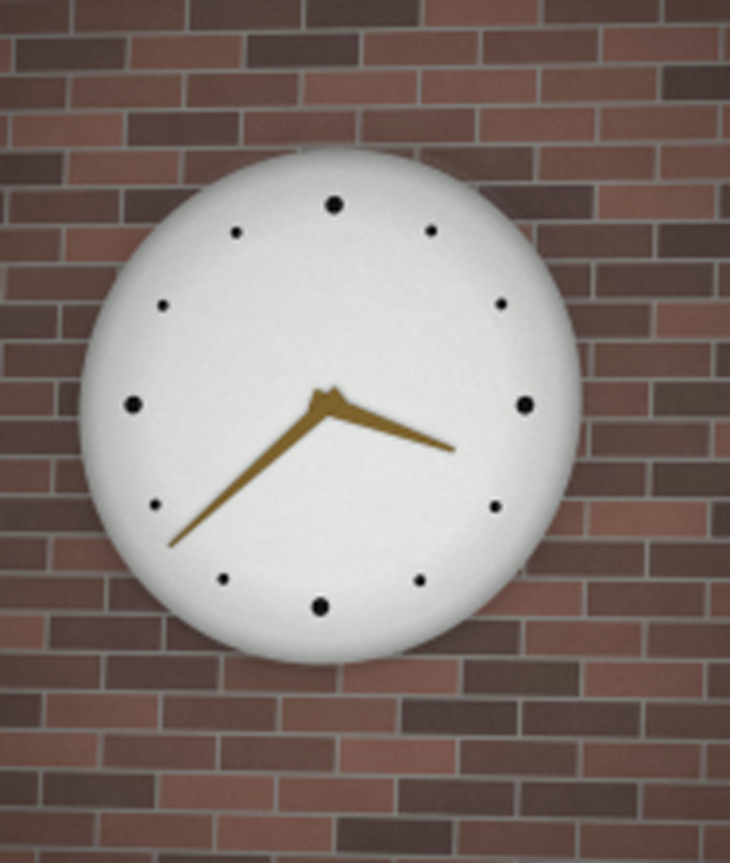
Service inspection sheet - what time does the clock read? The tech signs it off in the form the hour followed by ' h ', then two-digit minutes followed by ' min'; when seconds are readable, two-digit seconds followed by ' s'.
3 h 38 min
